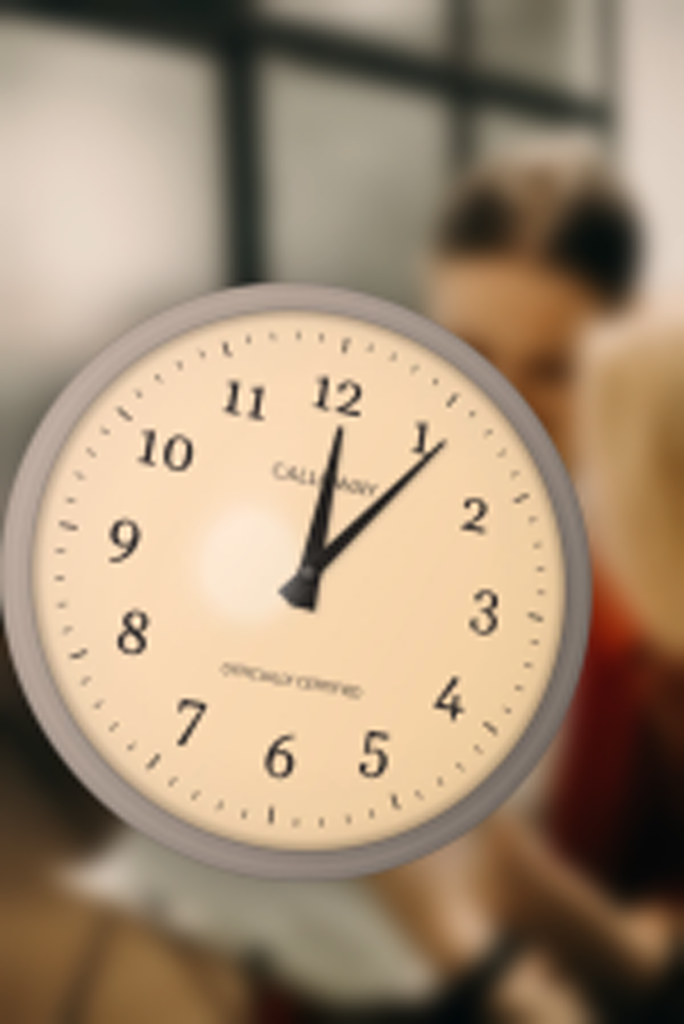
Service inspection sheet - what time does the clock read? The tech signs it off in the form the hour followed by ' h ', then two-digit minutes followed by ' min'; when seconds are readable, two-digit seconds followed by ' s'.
12 h 06 min
